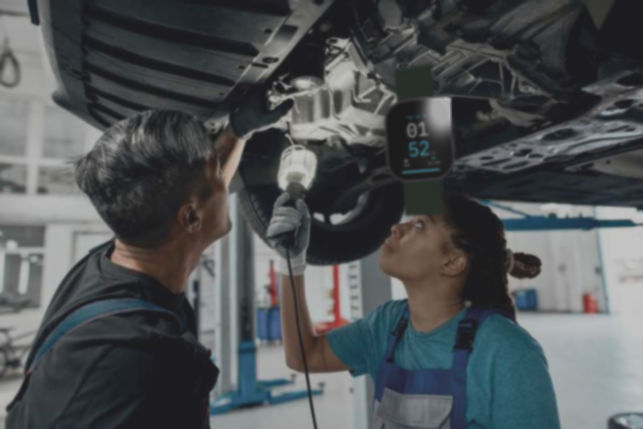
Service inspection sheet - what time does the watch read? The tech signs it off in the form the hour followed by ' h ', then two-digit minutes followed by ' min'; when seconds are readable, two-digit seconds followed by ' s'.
1 h 52 min
